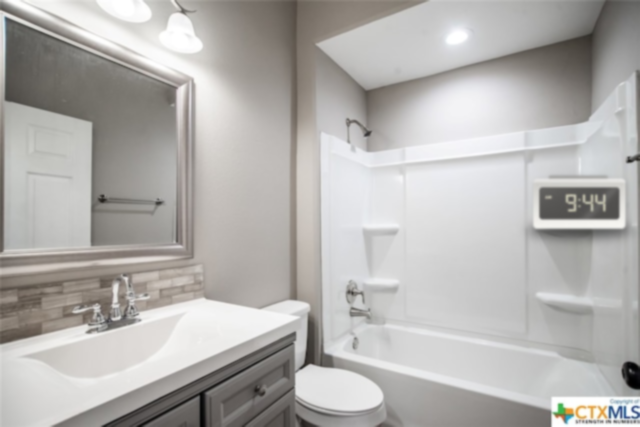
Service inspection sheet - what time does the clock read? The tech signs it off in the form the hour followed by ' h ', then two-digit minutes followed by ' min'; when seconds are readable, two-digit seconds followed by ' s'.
9 h 44 min
